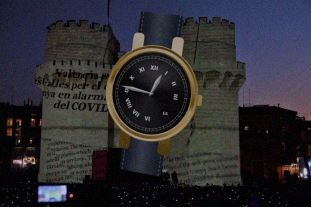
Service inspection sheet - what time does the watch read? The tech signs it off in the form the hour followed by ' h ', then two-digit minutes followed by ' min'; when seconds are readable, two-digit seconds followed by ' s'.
12 h 46 min
